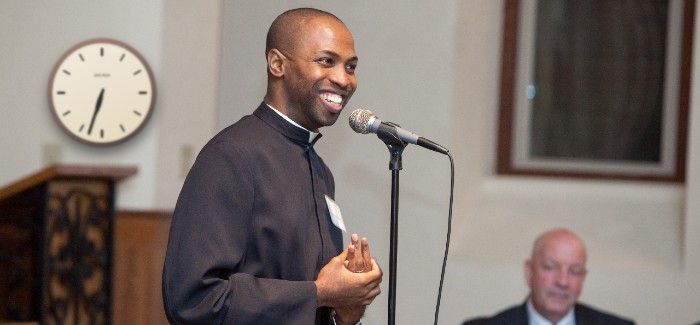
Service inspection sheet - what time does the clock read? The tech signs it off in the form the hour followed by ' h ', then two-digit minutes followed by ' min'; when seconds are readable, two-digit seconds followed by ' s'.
6 h 33 min
